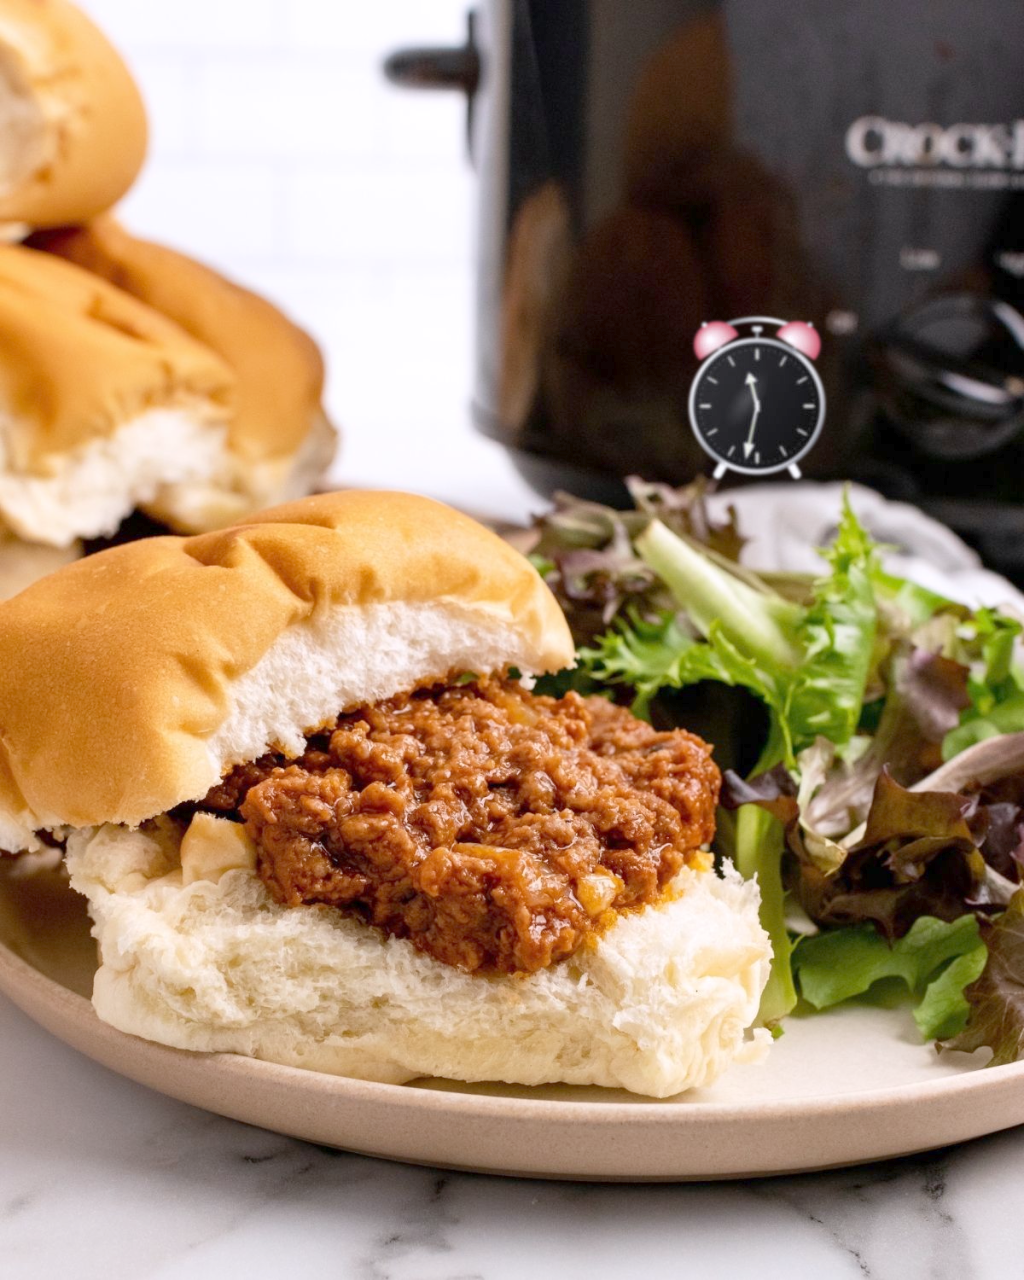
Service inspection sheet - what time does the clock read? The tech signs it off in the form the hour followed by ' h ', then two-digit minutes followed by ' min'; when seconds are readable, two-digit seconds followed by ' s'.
11 h 32 min
